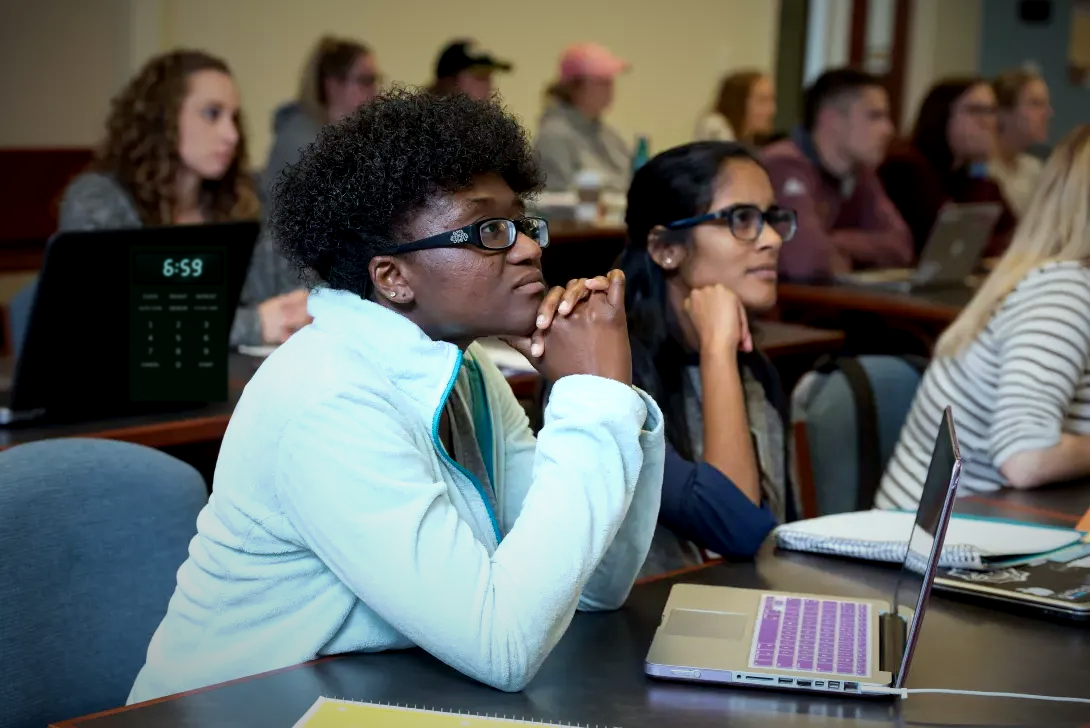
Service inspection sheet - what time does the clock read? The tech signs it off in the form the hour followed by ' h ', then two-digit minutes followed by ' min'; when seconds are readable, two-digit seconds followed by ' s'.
6 h 59 min
